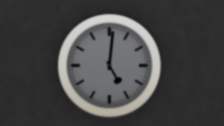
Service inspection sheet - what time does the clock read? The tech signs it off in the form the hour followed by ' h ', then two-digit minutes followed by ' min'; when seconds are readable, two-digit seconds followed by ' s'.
5 h 01 min
